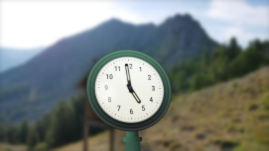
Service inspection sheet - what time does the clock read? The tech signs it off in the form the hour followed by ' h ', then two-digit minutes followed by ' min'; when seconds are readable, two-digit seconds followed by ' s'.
4 h 59 min
